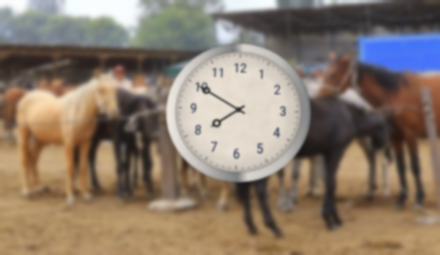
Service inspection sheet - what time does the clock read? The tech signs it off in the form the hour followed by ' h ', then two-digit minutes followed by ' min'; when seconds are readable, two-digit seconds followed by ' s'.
7 h 50 min
